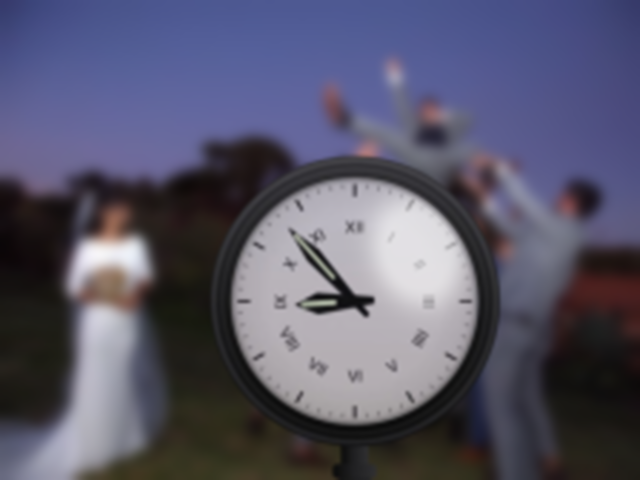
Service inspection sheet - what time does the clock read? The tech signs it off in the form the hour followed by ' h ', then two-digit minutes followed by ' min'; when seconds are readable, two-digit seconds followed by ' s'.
8 h 53 min
